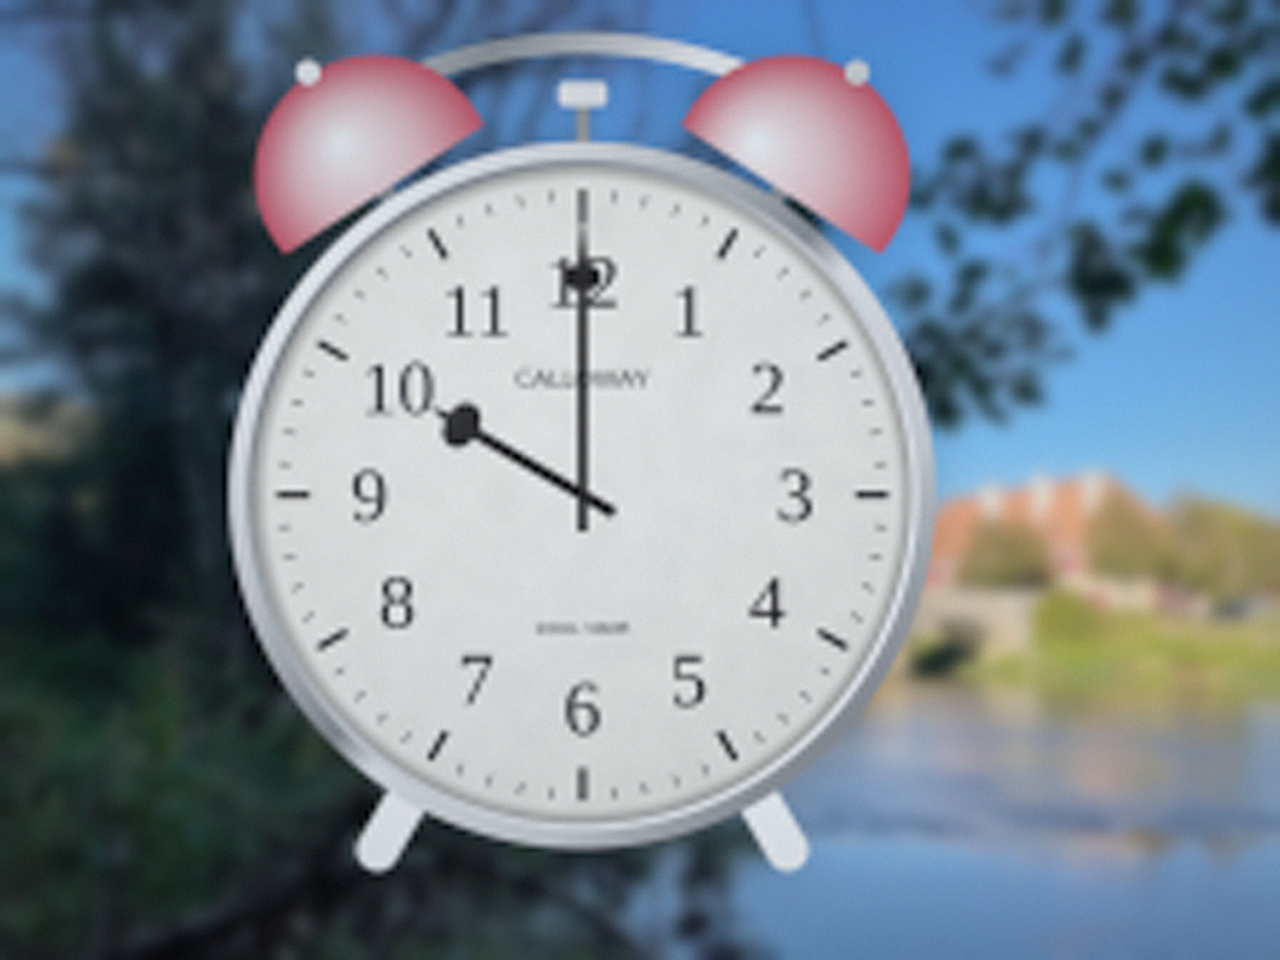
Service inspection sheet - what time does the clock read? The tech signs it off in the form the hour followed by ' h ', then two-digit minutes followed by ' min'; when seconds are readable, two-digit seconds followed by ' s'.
10 h 00 min
